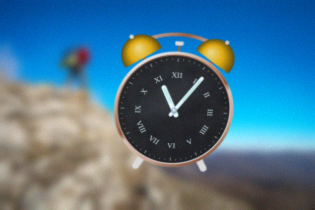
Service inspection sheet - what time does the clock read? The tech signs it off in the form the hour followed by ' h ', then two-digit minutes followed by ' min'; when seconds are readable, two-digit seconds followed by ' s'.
11 h 06 min
